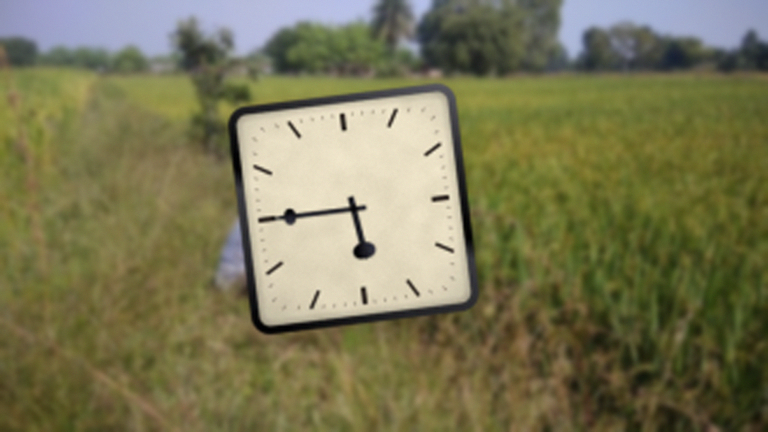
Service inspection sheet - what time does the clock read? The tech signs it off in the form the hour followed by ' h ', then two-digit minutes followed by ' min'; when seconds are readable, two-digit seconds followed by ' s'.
5 h 45 min
